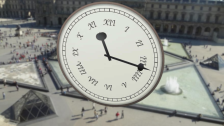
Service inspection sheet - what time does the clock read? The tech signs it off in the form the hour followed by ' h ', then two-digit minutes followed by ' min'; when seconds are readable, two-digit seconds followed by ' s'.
11 h 17 min
